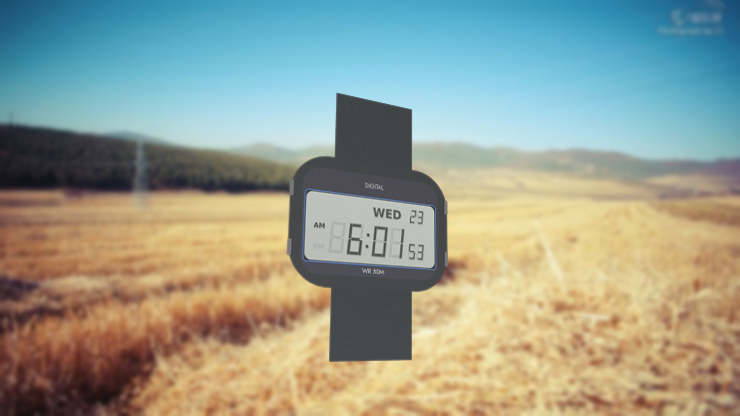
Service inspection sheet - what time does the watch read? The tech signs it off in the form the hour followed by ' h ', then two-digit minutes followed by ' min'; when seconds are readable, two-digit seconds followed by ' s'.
6 h 01 min 53 s
